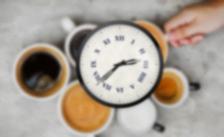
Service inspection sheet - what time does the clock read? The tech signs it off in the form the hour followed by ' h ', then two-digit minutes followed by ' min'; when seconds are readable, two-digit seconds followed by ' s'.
2 h 38 min
